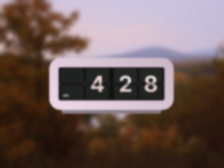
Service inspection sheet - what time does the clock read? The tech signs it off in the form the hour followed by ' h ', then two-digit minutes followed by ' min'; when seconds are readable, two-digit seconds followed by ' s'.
4 h 28 min
